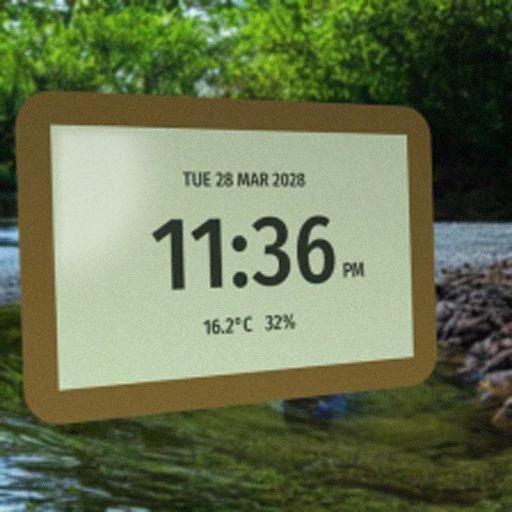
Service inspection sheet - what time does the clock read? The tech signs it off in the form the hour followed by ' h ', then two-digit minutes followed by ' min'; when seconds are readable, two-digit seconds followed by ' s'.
11 h 36 min
